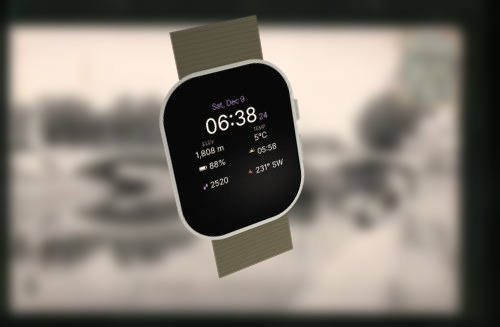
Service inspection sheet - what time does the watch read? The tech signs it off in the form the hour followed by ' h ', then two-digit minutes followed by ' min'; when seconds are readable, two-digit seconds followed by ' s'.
6 h 38 min 24 s
